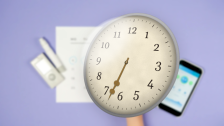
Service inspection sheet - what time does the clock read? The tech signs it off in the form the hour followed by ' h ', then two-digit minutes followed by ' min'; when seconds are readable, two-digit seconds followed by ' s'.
6 h 33 min
